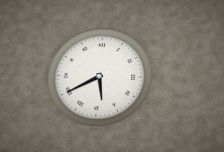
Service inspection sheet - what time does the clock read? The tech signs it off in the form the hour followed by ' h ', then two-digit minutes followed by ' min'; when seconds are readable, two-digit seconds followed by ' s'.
5 h 40 min
